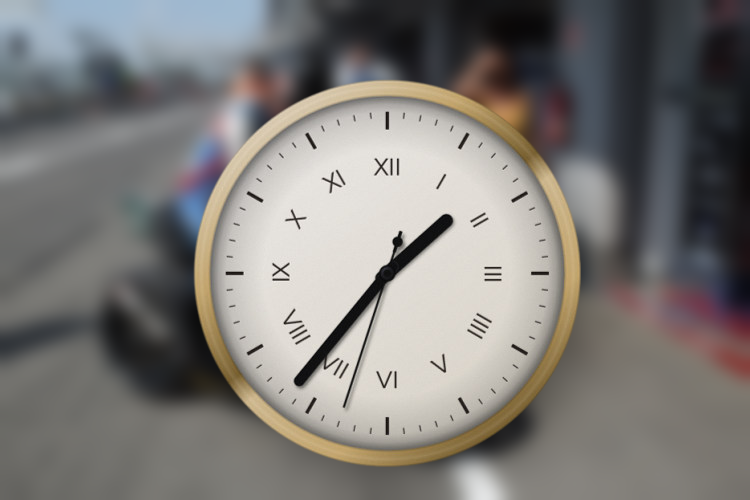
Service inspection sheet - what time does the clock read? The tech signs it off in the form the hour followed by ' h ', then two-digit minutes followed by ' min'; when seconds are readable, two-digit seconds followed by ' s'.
1 h 36 min 33 s
